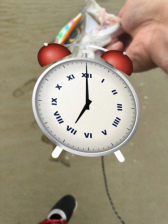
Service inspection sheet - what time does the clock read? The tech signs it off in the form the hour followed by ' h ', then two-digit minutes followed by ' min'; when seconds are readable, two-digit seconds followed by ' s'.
7 h 00 min
